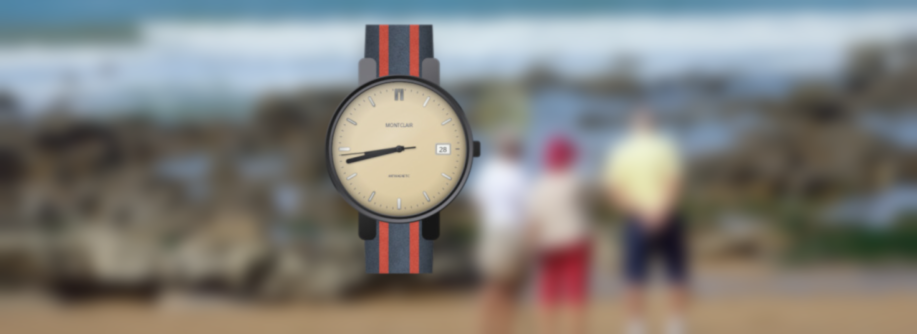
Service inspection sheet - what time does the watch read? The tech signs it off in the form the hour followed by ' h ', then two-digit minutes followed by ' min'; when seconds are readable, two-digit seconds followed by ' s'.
8 h 42 min 44 s
